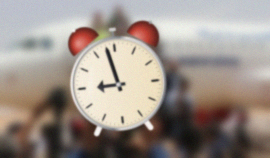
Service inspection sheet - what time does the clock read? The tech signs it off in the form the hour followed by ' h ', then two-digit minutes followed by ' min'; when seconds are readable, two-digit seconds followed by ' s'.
8 h 58 min
